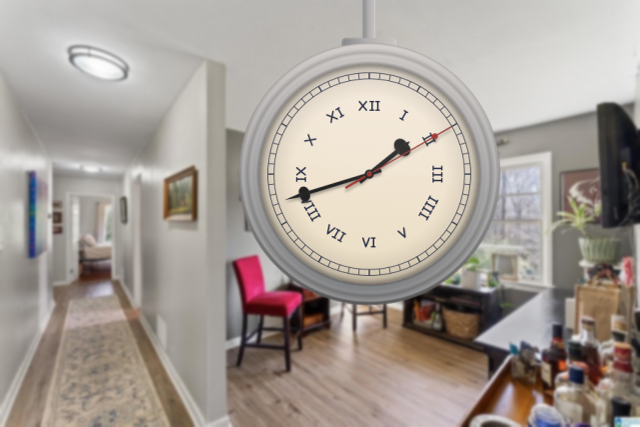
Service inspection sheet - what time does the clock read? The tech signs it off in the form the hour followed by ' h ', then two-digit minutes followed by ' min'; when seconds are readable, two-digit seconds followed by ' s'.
1 h 42 min 10 s
